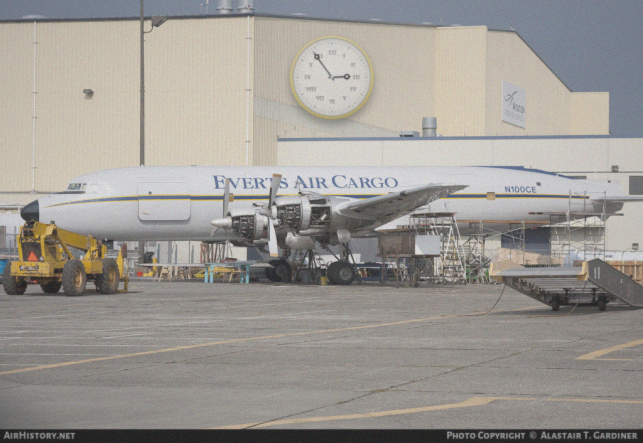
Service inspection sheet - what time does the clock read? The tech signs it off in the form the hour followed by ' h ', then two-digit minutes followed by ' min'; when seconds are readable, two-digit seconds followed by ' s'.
2 h 54 min
